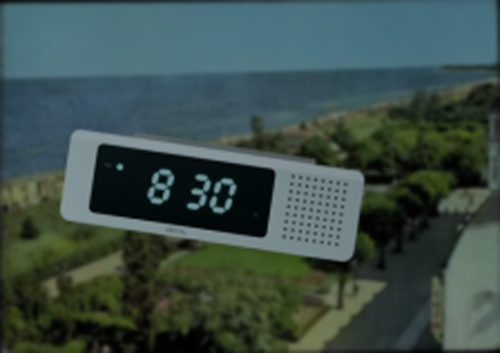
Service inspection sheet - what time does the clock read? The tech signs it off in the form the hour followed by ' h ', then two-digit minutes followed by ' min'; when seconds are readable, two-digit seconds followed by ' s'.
8 h 30 min
